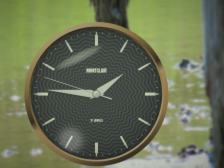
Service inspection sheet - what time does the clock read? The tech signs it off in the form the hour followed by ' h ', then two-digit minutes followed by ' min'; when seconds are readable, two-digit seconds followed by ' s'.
1 h 45 min 48 s
